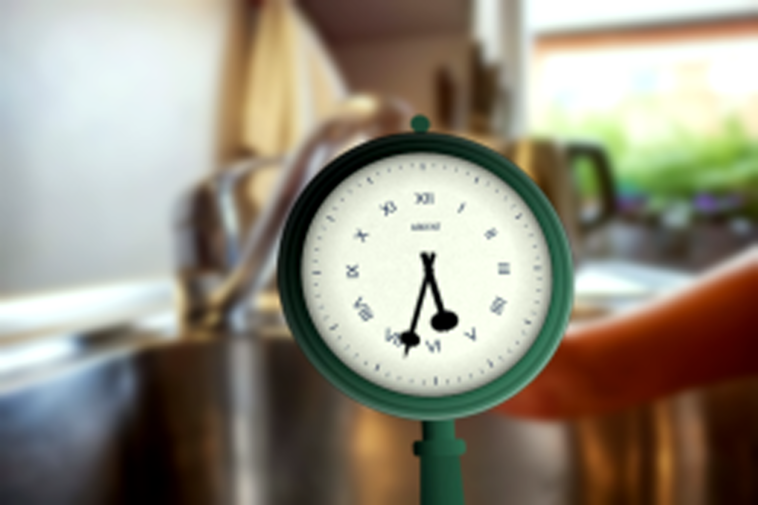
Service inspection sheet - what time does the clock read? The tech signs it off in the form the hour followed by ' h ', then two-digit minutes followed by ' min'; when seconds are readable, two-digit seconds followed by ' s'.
5 h 33 min
